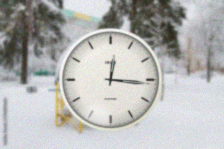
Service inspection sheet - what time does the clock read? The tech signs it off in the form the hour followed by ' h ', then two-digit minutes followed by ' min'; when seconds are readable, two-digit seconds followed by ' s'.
12 h 16 min
